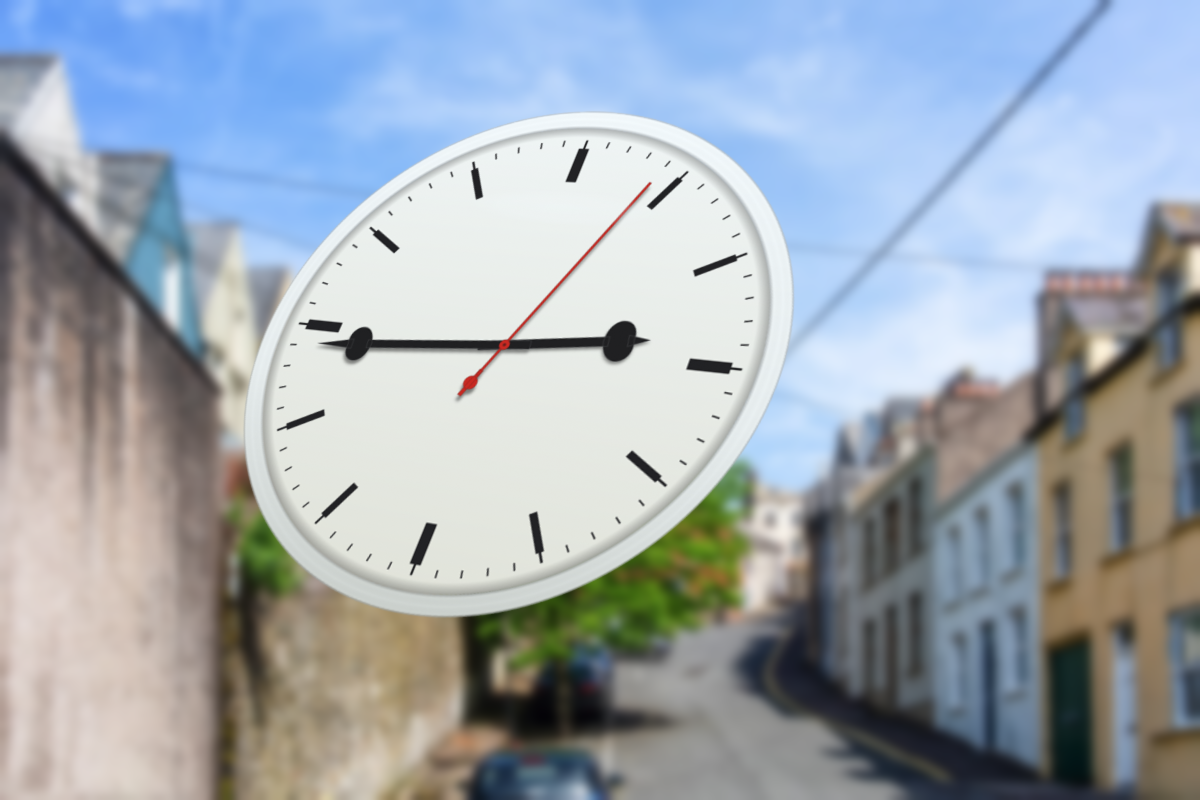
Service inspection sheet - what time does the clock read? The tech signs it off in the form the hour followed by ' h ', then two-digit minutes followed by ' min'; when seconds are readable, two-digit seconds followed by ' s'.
2 h 44 min 04 s
